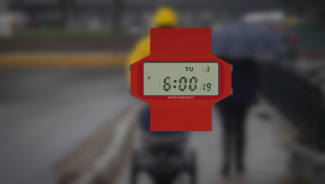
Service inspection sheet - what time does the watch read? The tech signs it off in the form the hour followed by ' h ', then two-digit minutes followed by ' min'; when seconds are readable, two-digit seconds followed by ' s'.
6 h 00 min 19 s
